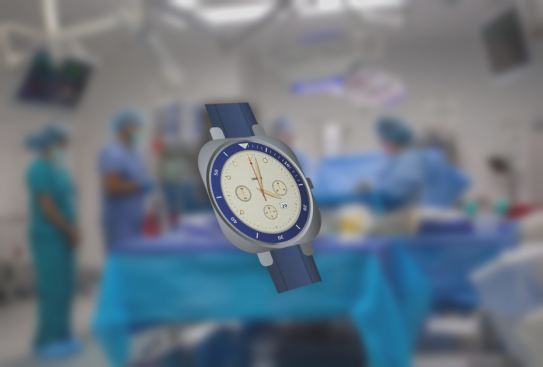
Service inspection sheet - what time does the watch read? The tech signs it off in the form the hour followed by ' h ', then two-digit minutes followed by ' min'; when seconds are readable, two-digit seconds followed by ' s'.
4 h 02 min
